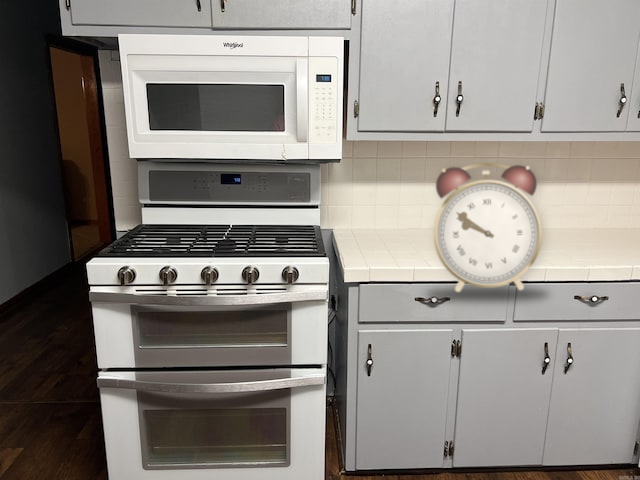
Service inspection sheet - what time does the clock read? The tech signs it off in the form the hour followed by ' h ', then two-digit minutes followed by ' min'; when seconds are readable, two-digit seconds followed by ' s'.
9 h 51 min
